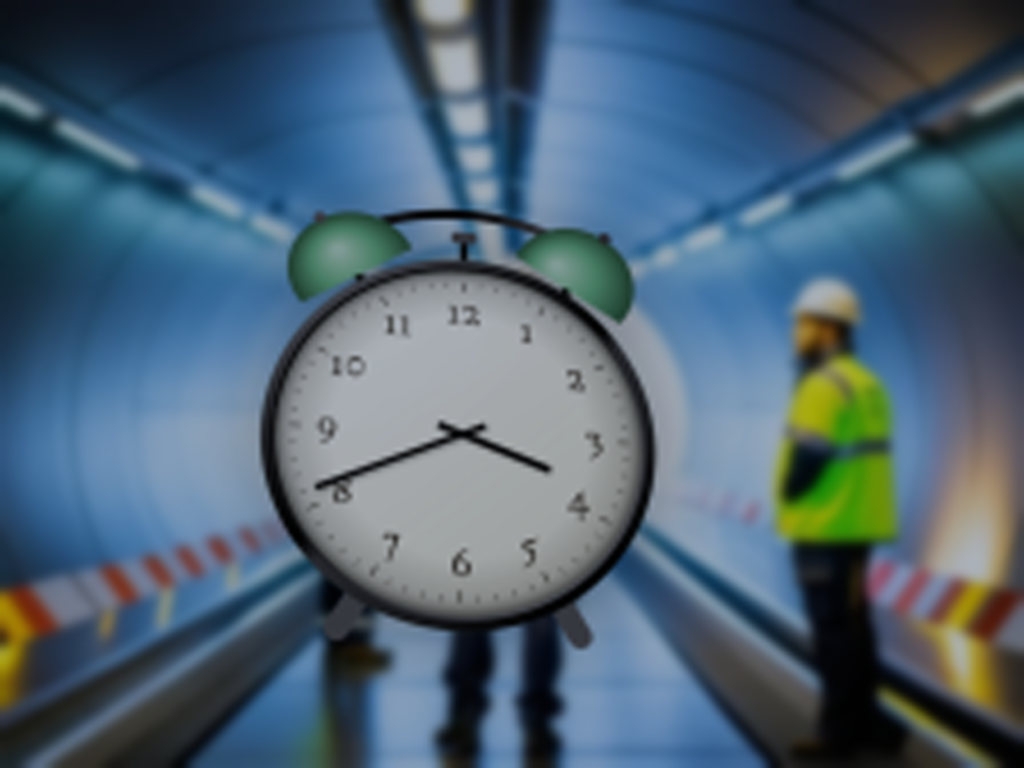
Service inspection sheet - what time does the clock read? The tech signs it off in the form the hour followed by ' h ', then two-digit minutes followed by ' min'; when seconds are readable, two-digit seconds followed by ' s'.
3 h 41 min
